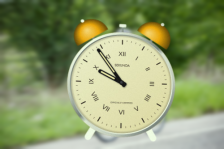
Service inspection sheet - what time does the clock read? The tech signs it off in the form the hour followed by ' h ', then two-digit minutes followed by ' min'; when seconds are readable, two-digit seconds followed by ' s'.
9 h 54 min
